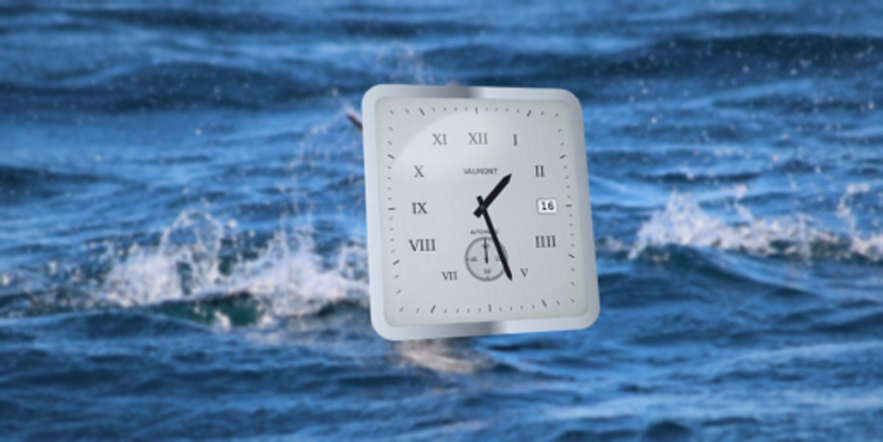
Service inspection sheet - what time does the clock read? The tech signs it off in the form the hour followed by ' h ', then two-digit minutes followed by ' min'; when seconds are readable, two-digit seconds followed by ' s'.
1 h 27 min
